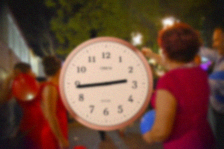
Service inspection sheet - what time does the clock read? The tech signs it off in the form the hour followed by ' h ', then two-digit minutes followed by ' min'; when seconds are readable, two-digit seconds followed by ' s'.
2 h 44 min
